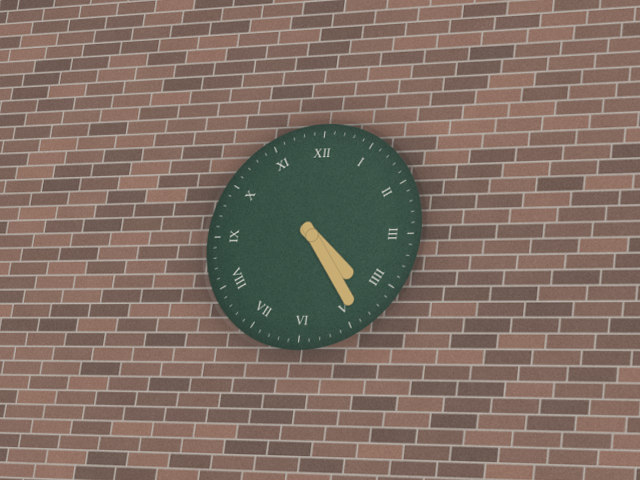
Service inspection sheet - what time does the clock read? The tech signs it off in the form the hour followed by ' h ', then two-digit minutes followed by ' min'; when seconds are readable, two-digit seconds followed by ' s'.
4 h 24 min
